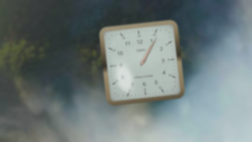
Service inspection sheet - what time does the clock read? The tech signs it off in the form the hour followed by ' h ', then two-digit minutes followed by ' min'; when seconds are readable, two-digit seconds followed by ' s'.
1 h 06 min
